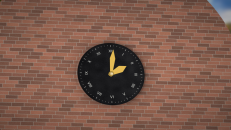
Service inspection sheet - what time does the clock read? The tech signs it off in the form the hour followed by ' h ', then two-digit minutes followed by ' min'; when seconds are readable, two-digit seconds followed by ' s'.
2 h 01 min
